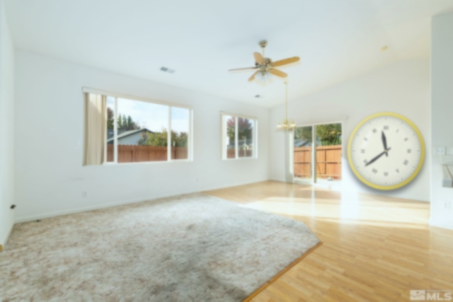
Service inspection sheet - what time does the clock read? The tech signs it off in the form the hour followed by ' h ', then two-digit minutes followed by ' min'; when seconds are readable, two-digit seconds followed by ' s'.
11 h 39 min
